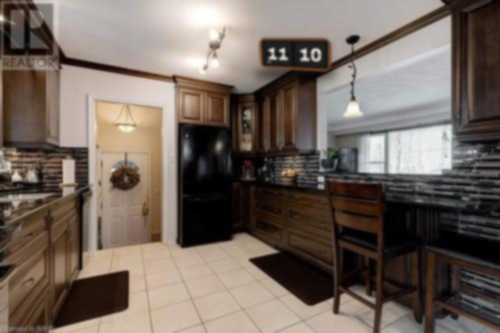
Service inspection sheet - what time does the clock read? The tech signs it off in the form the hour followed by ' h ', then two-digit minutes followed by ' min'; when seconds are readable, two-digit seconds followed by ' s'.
11 h 10 min
